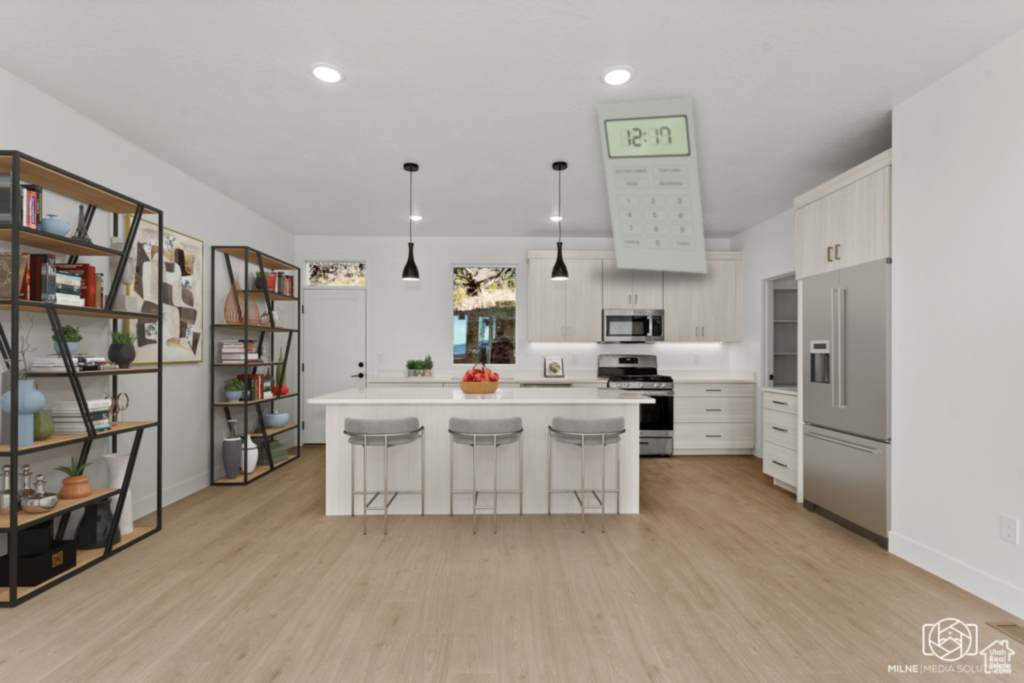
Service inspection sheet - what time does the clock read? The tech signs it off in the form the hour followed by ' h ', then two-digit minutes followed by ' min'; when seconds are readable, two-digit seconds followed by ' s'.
12 h 17 min
